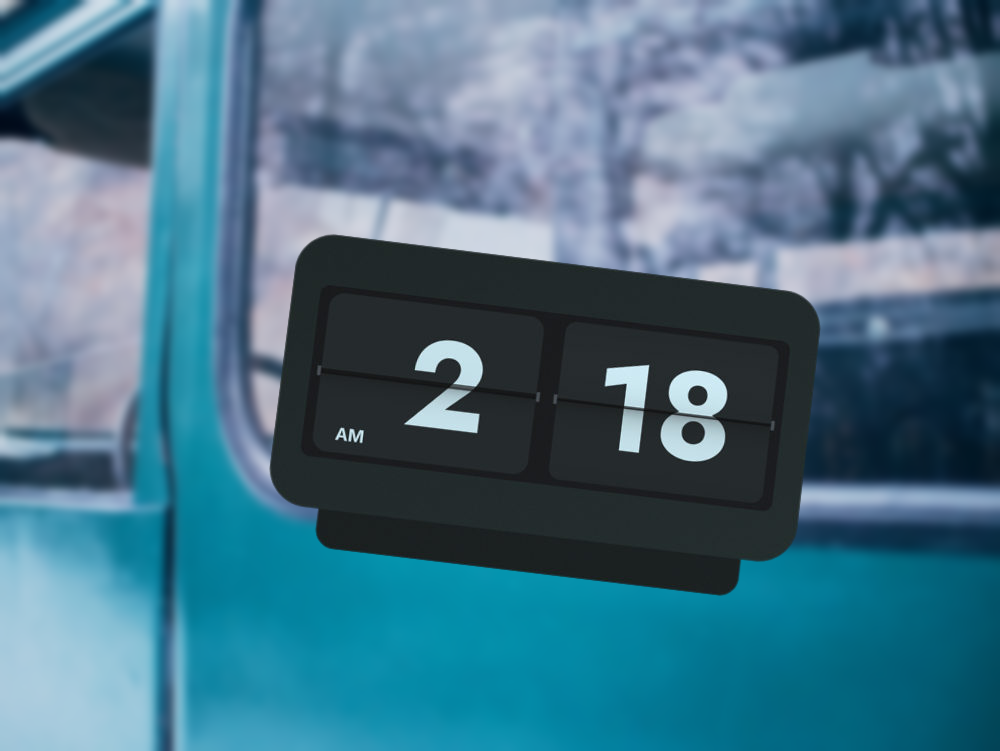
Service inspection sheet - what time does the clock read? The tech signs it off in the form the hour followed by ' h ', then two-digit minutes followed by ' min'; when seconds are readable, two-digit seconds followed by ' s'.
2 h 18 min
